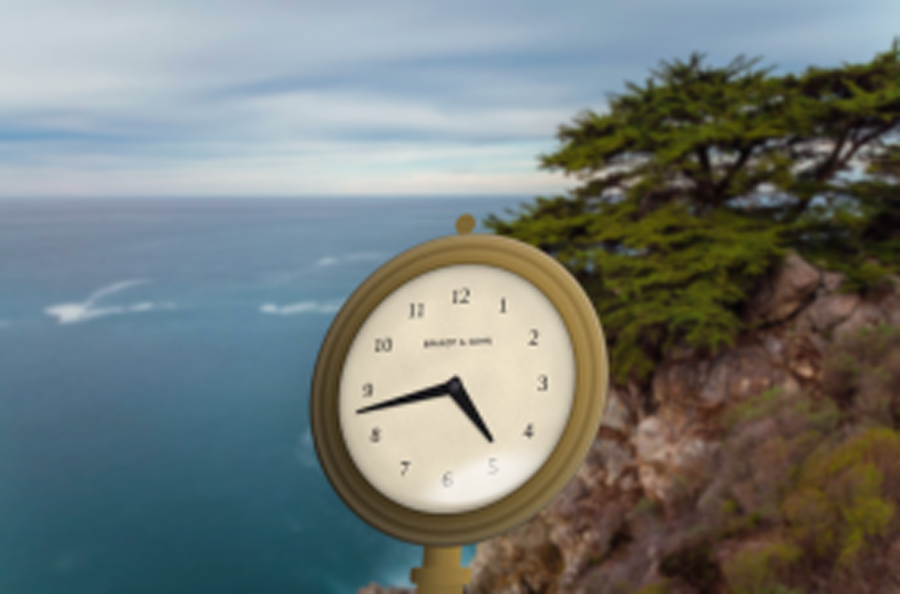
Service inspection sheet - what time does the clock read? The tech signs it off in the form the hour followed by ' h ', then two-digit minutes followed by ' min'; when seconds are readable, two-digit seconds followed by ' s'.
4 h 43 min
